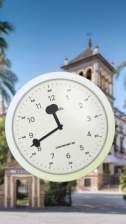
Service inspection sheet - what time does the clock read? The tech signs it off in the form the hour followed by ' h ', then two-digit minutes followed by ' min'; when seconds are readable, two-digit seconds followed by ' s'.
11 h 42 min
